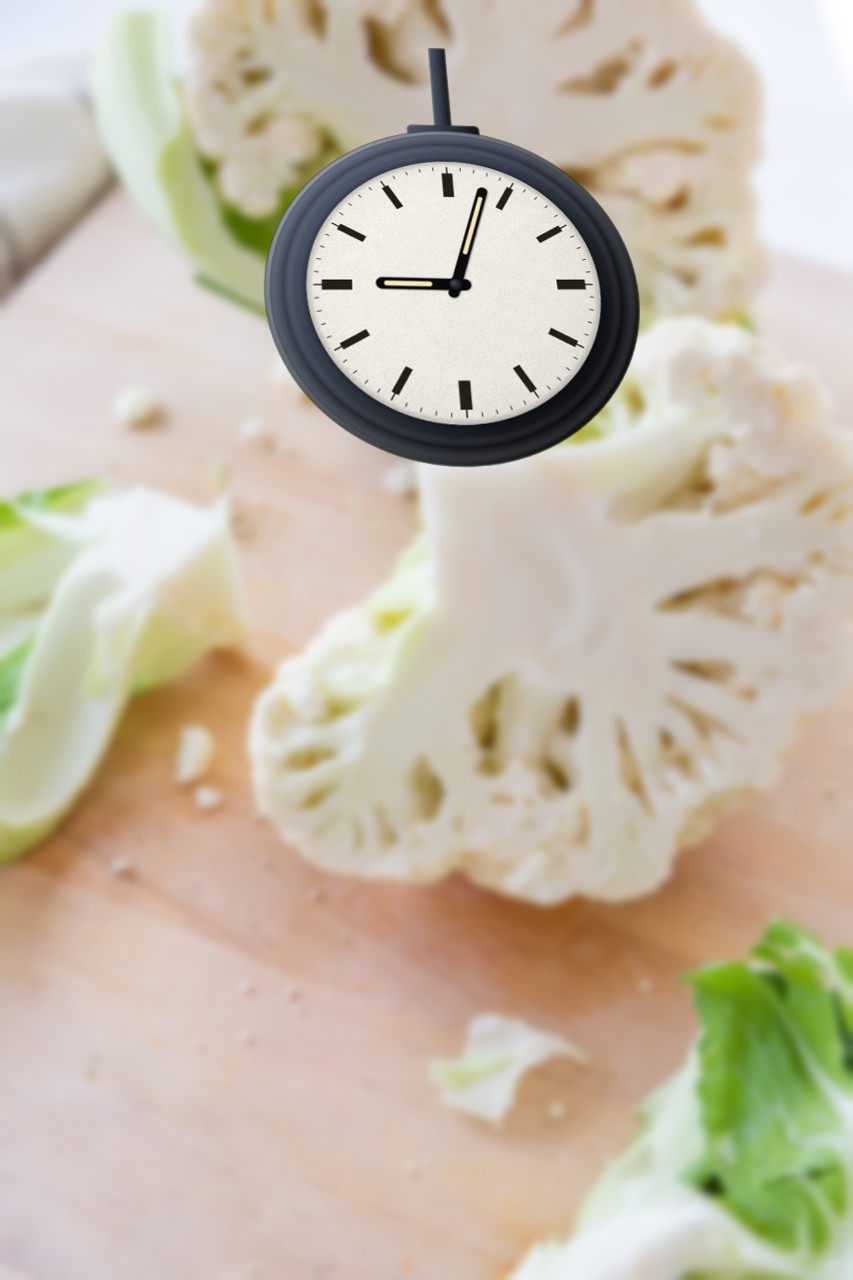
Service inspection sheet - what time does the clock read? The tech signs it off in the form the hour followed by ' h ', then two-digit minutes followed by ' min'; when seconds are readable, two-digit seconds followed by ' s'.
9 h 03 min
